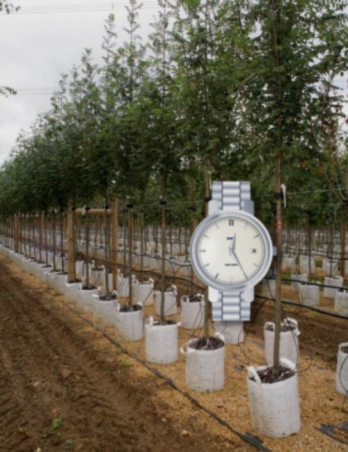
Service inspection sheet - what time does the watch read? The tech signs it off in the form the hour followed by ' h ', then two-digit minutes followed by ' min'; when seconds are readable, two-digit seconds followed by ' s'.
12 h 25 min
